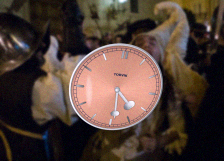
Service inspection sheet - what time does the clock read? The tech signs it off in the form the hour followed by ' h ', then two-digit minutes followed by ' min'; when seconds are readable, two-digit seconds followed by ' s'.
4 h 29 min
